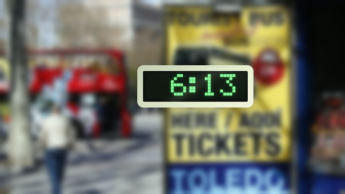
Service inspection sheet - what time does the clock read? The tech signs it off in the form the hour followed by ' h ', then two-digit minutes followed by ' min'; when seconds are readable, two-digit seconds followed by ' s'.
6 h 13 min
